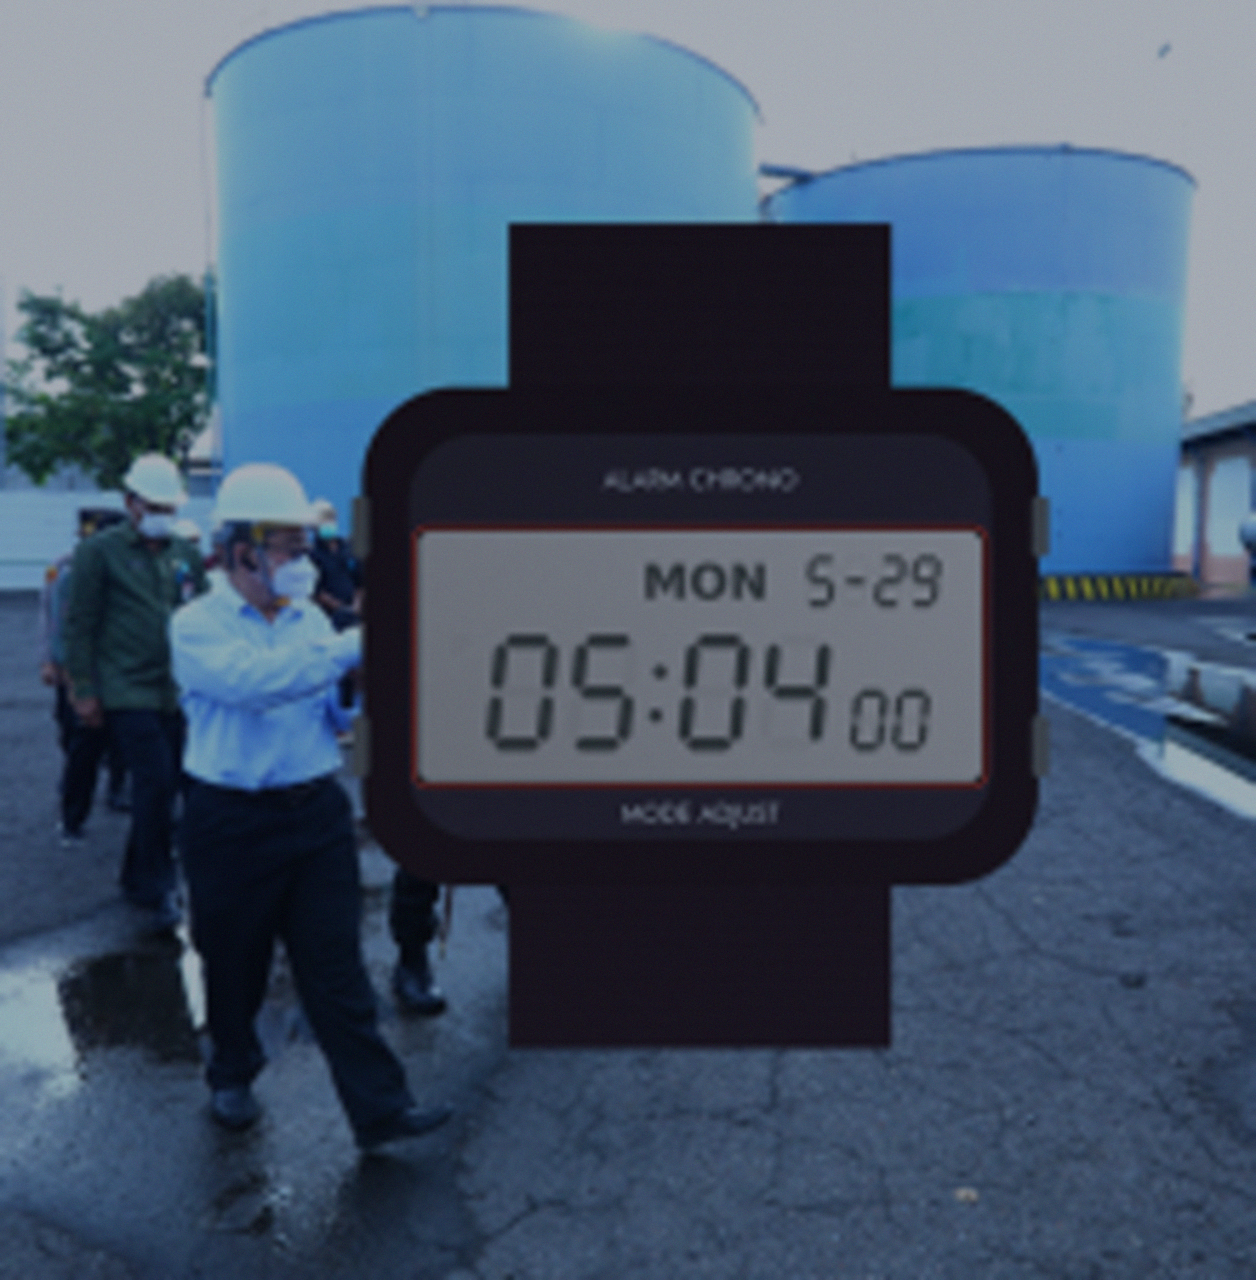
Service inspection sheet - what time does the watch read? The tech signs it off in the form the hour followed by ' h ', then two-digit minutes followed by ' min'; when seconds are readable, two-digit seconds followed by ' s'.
5 h 04 min 00 s
